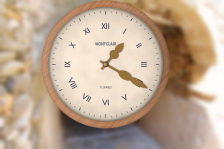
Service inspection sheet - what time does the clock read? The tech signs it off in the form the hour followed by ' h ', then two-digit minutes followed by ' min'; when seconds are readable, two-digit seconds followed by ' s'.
1 h 20 min
